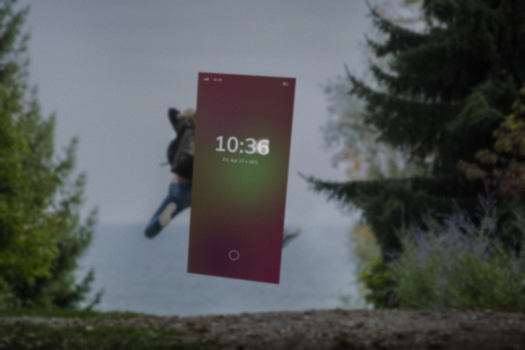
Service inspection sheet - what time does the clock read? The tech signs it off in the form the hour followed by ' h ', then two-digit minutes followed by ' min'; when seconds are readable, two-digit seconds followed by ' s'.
10 h 36 min
